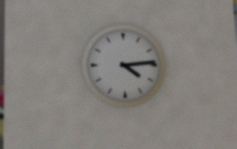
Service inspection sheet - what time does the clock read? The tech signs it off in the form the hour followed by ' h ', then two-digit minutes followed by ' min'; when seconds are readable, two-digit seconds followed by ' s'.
4 h 14 min
